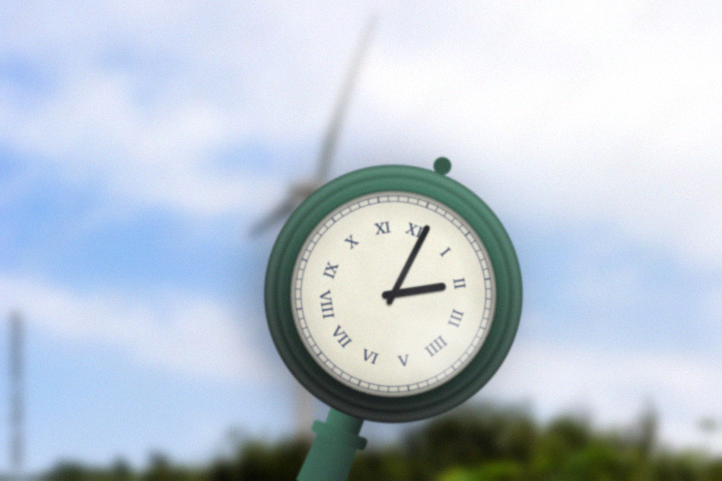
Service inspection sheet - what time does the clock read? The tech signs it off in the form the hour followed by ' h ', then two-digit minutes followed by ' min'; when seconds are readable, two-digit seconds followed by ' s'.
2 h 01 min
